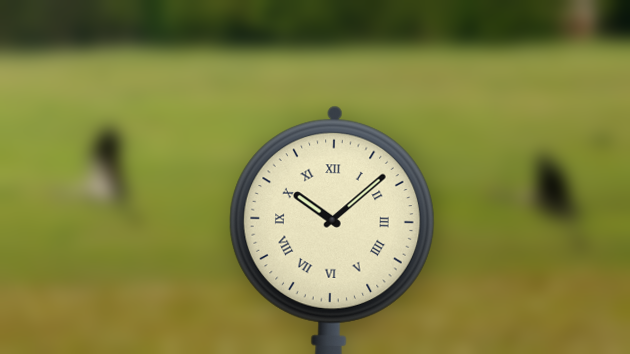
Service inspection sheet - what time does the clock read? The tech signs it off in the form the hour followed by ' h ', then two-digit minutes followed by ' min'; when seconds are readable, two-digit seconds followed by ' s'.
10 h 08 min
